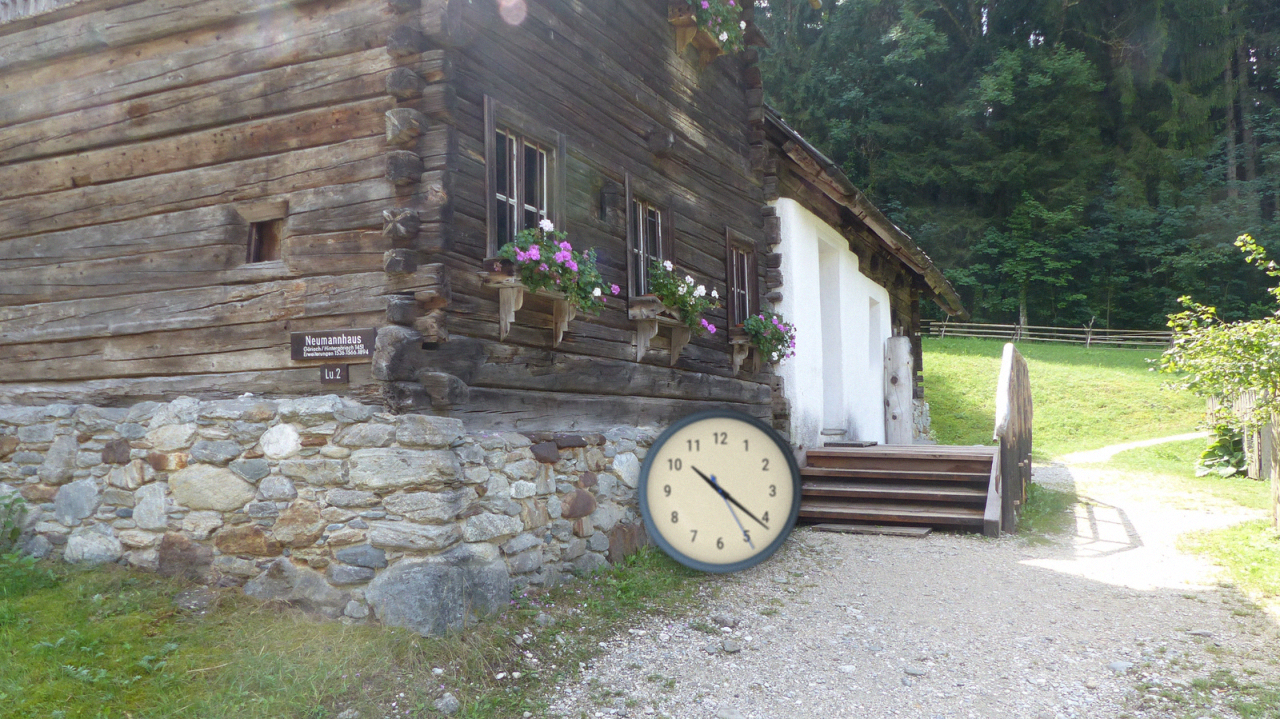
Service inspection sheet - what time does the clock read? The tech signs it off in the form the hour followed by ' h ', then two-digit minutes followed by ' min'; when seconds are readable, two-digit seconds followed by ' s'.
10 h 21 min 25 s
